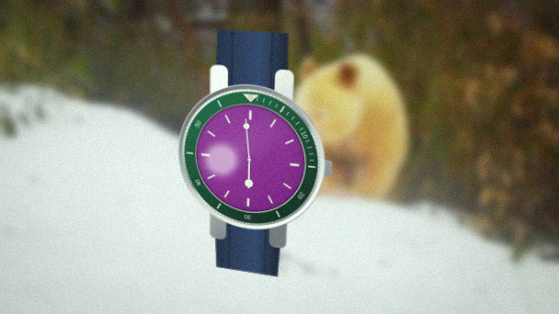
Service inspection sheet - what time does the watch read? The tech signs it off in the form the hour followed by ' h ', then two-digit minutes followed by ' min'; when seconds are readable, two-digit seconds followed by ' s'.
5 h 59 min
